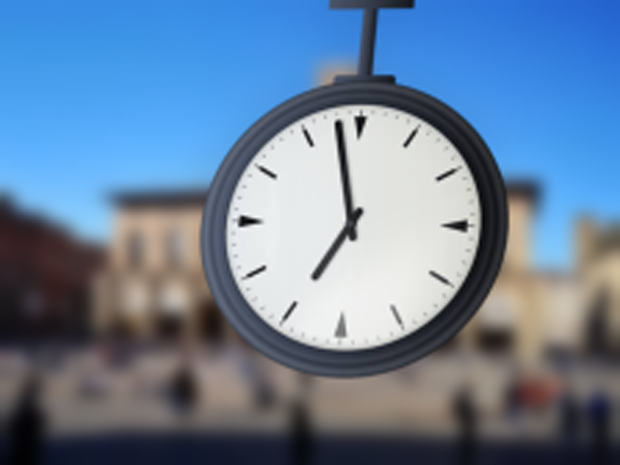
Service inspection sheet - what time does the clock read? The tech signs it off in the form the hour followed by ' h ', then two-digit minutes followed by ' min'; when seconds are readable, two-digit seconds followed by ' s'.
6 h 58 min
